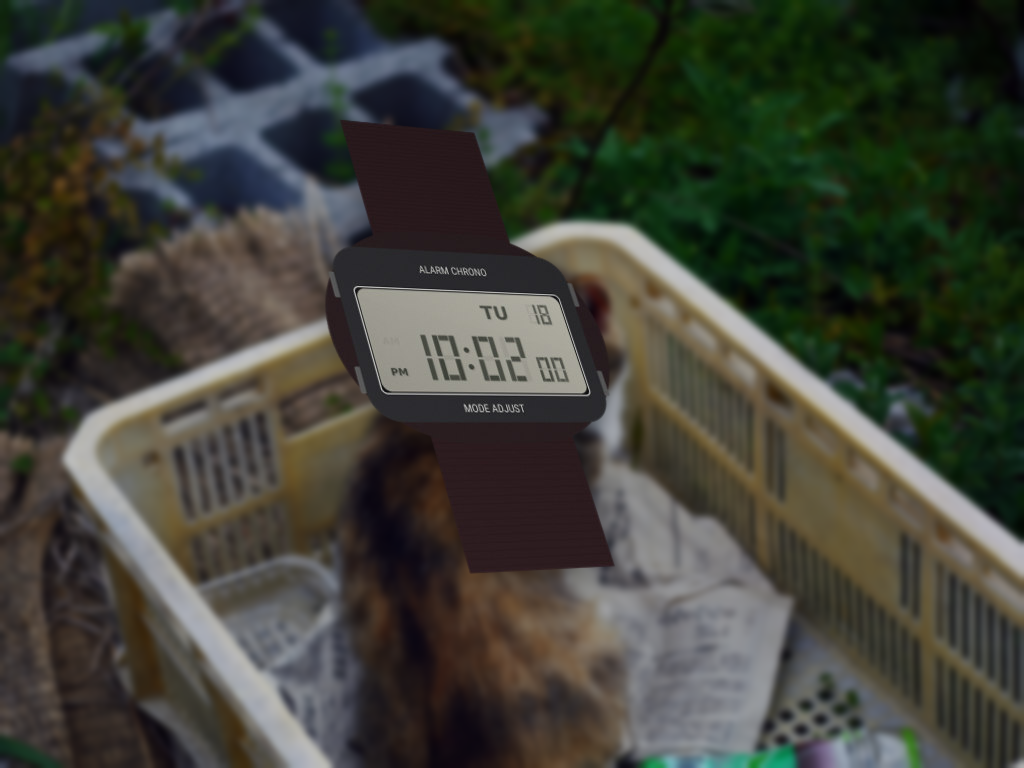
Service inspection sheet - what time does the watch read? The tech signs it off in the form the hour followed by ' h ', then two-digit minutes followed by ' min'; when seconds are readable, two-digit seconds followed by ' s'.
10 h 02 min 00 s
